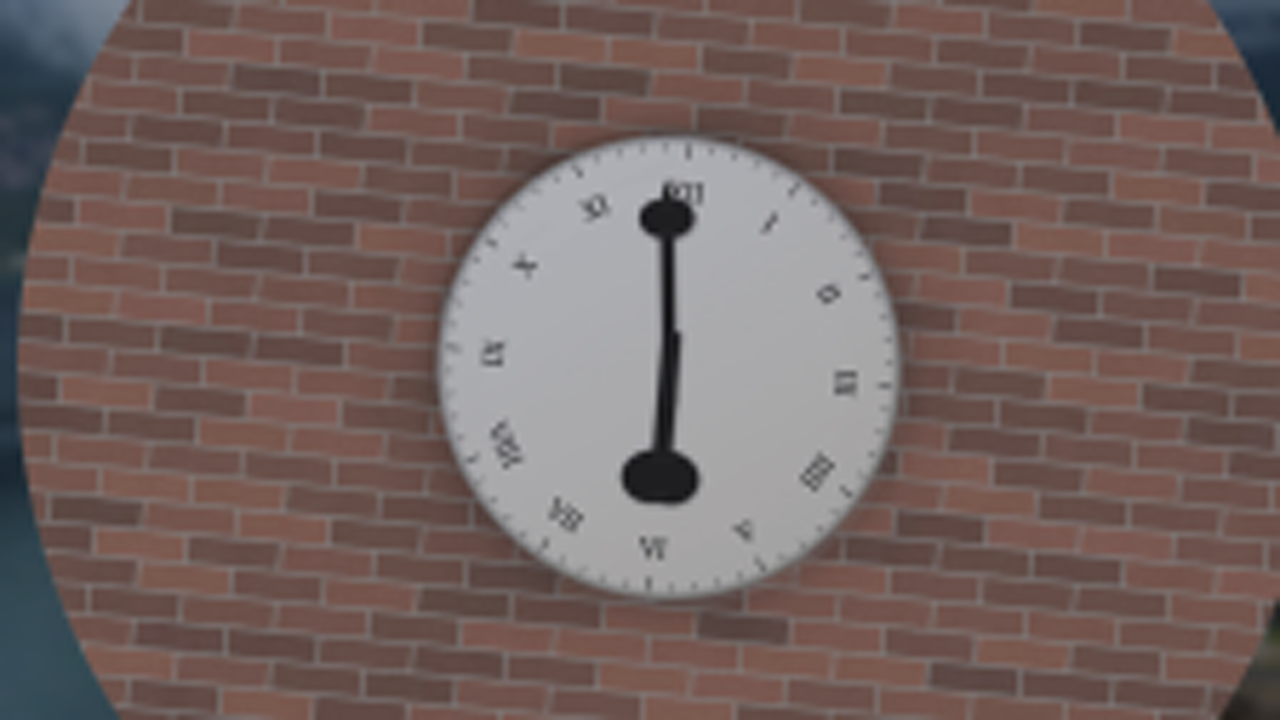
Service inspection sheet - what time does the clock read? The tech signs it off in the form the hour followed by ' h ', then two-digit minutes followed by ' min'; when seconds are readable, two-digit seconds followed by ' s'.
5 h 59 min
